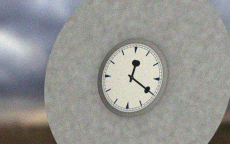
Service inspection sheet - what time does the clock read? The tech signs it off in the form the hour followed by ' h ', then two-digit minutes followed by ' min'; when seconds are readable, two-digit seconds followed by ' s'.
12 h 20 min
